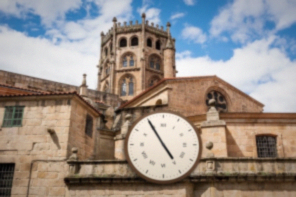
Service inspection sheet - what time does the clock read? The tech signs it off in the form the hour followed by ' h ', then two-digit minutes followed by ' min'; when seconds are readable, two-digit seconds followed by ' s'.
4 h 55 min
